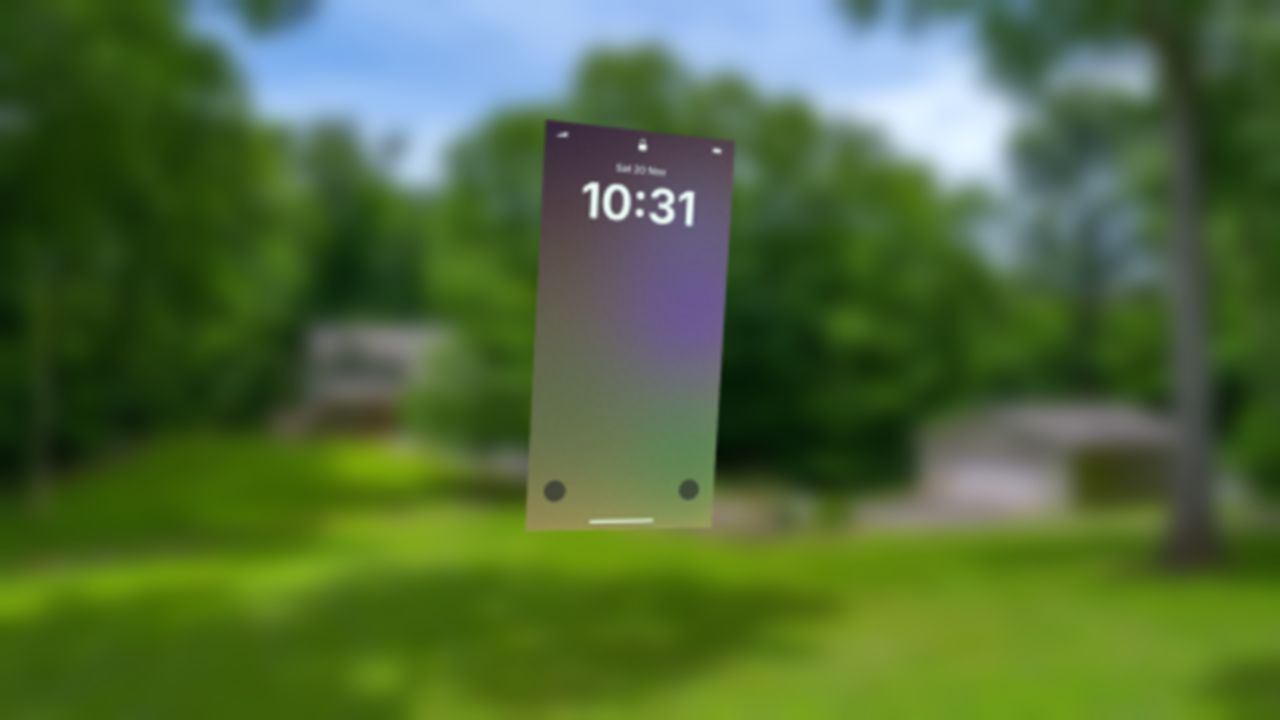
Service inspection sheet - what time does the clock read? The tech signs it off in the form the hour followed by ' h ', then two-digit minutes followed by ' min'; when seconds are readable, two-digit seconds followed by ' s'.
10 h 31 min
